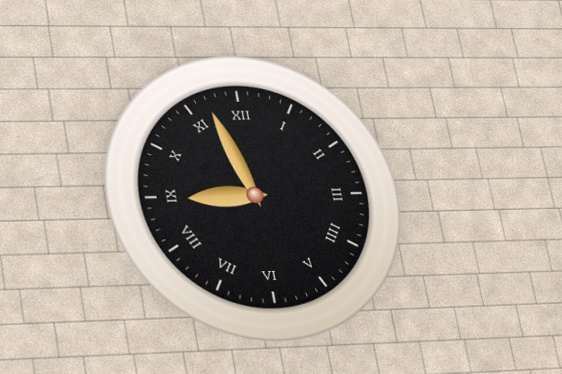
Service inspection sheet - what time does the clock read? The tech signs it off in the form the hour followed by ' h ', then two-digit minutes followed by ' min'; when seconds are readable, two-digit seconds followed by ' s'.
8 h 57 min
